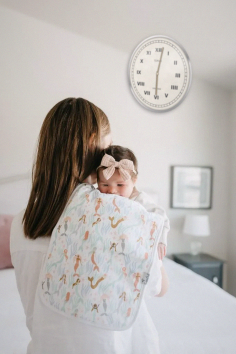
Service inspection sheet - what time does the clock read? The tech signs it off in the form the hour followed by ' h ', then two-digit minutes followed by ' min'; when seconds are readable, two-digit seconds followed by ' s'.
6 h 02 min
